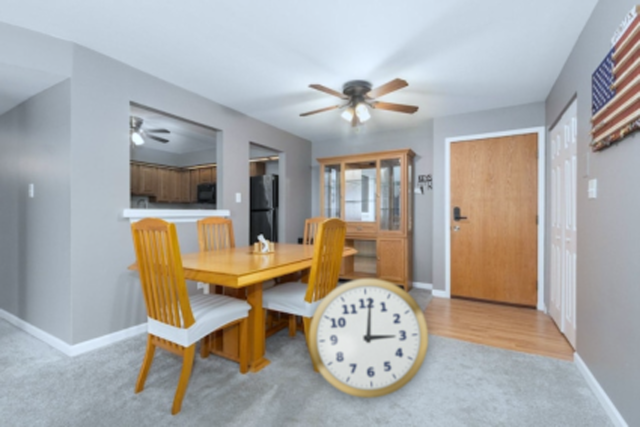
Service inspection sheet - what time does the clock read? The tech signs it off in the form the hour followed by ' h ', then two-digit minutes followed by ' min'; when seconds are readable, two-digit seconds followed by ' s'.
3 h 01 min
